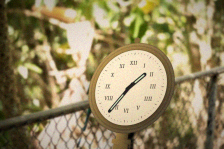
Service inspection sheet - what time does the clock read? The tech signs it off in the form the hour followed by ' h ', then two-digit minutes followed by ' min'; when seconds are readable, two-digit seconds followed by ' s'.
1 h 36 min
